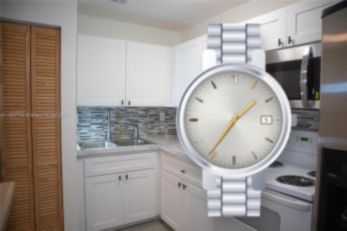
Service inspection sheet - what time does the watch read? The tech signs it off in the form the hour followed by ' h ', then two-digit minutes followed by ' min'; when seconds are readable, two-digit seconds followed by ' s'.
1 h 36 min
